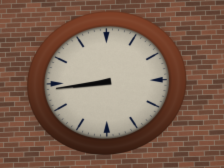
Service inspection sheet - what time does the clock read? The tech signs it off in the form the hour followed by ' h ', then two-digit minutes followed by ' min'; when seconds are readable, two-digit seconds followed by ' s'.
8 h 44 min
